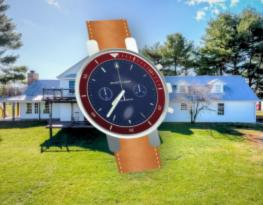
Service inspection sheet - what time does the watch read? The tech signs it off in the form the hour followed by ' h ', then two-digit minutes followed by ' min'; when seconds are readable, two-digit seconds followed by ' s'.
7 h 37 min
